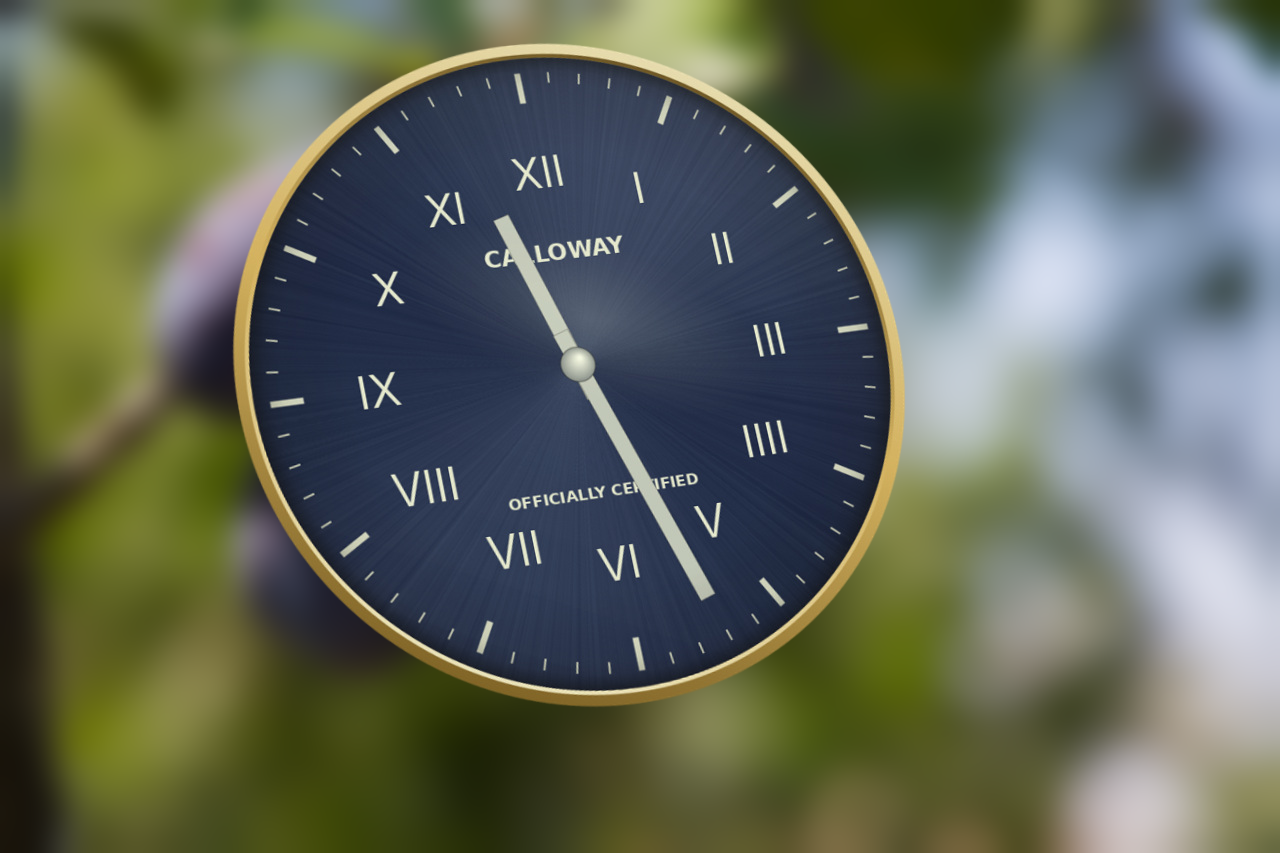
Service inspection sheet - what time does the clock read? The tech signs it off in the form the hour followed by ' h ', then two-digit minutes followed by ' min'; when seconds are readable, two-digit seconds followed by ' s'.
11 h 27 min
